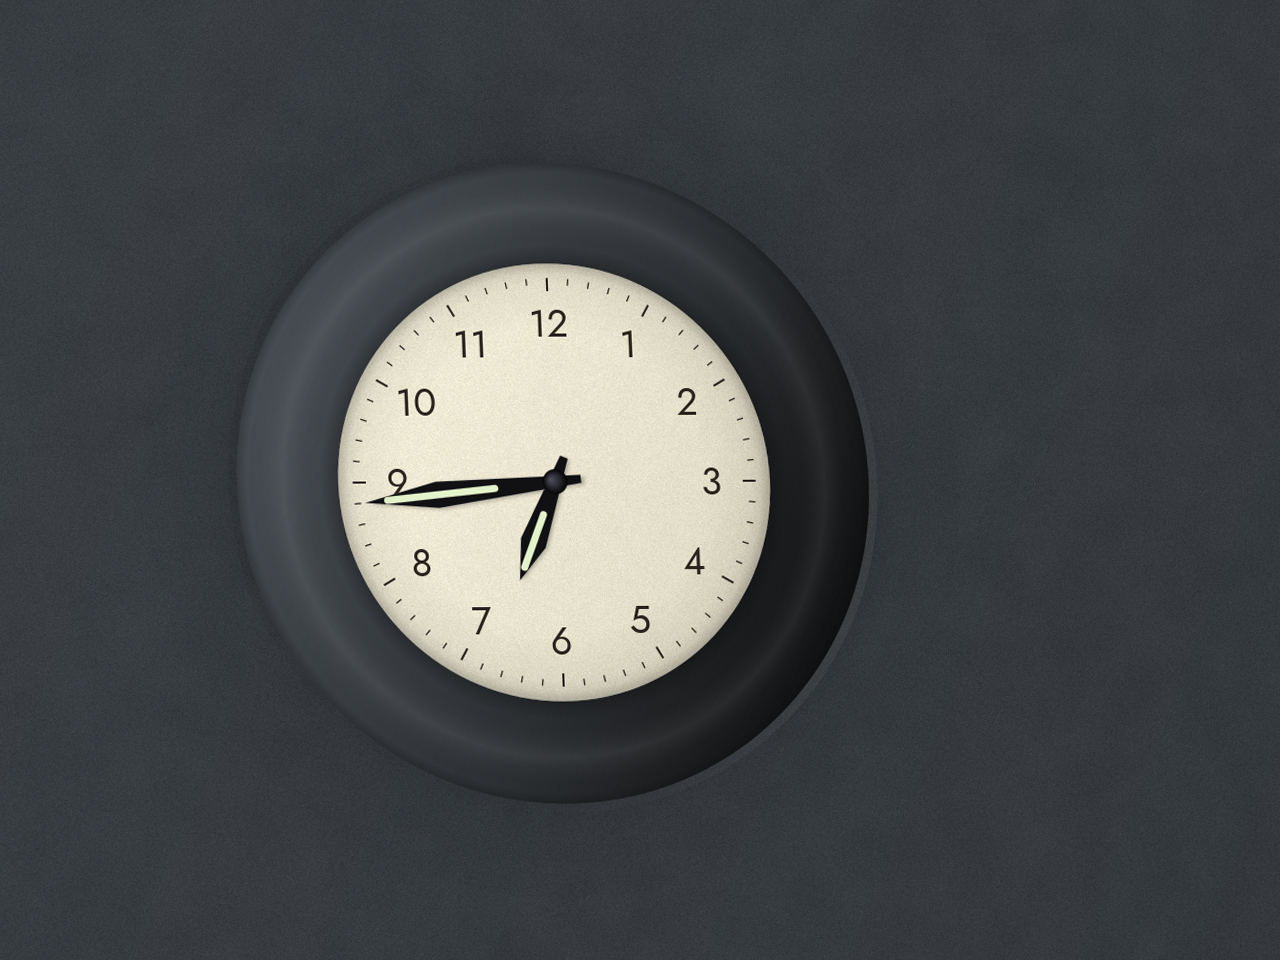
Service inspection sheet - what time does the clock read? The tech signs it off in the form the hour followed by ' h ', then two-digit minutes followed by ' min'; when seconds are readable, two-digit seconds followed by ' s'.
6 h 44 min
